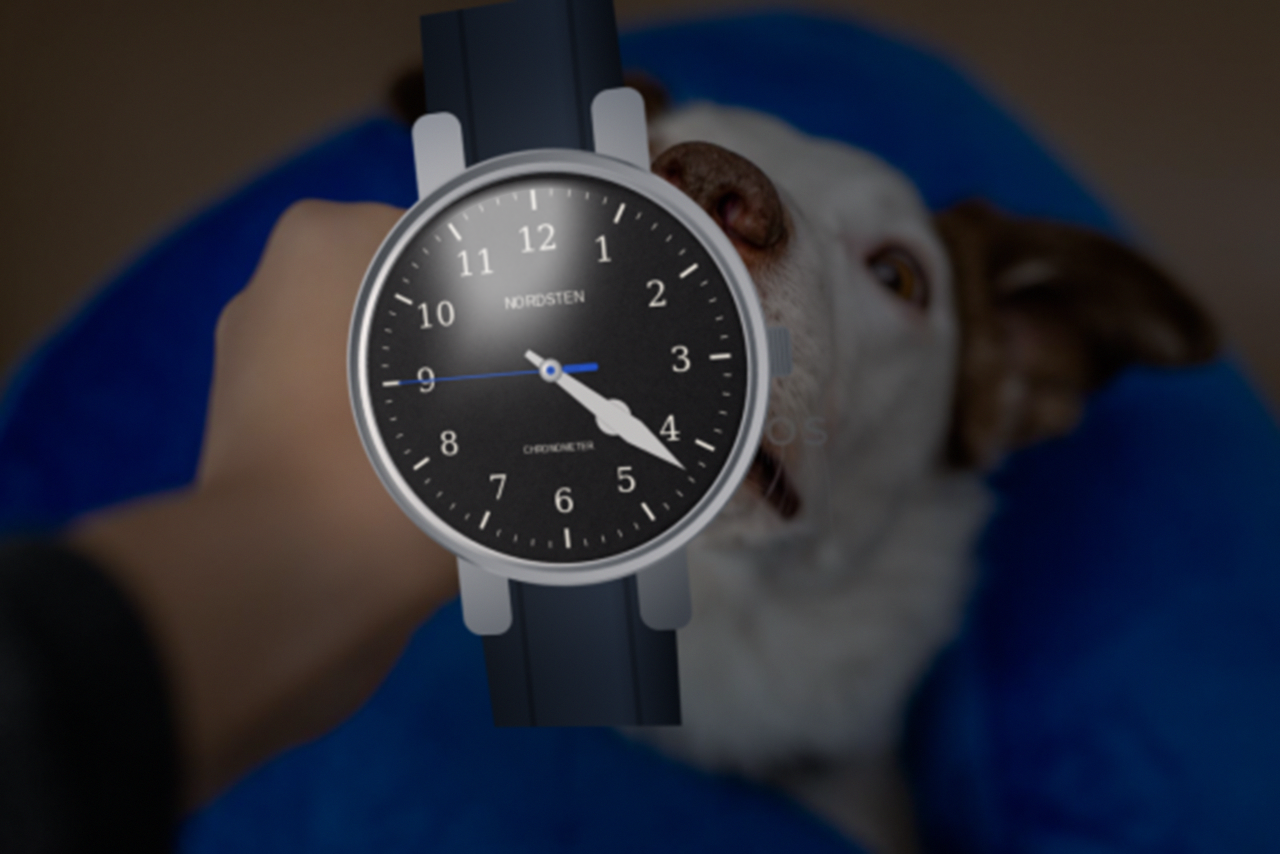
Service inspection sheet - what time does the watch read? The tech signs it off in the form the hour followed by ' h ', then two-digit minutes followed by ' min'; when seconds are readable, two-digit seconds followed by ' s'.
4 h 21 min 45 s
